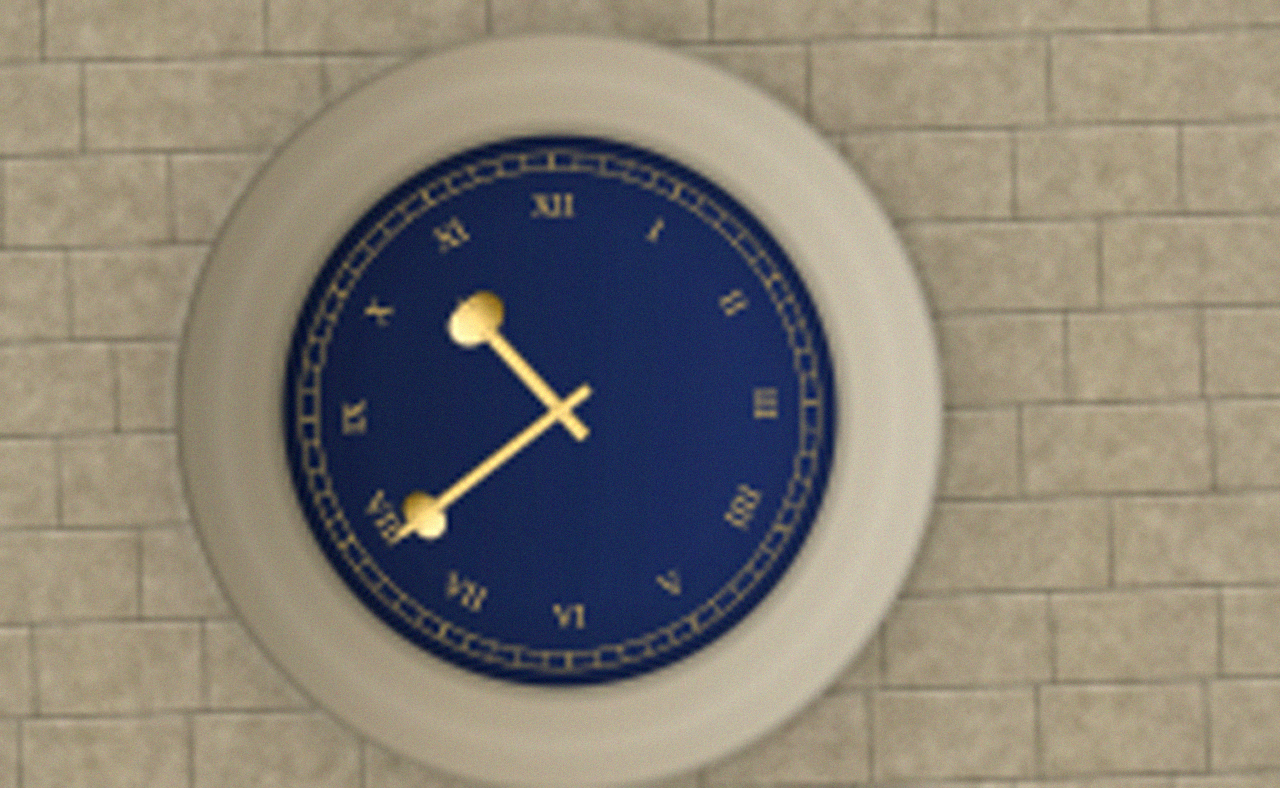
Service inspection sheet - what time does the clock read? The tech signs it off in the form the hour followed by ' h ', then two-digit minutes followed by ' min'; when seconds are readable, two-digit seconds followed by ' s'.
10 h 39 min
